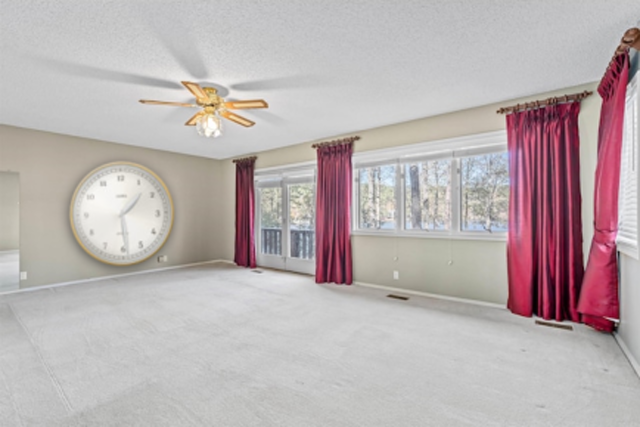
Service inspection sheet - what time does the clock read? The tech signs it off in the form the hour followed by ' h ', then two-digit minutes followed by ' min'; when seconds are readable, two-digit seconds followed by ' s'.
1 h 29 min
